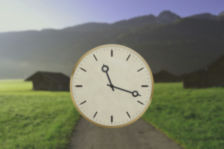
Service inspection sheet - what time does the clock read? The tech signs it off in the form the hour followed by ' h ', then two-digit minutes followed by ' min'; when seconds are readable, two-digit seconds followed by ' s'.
11 h 18 min
